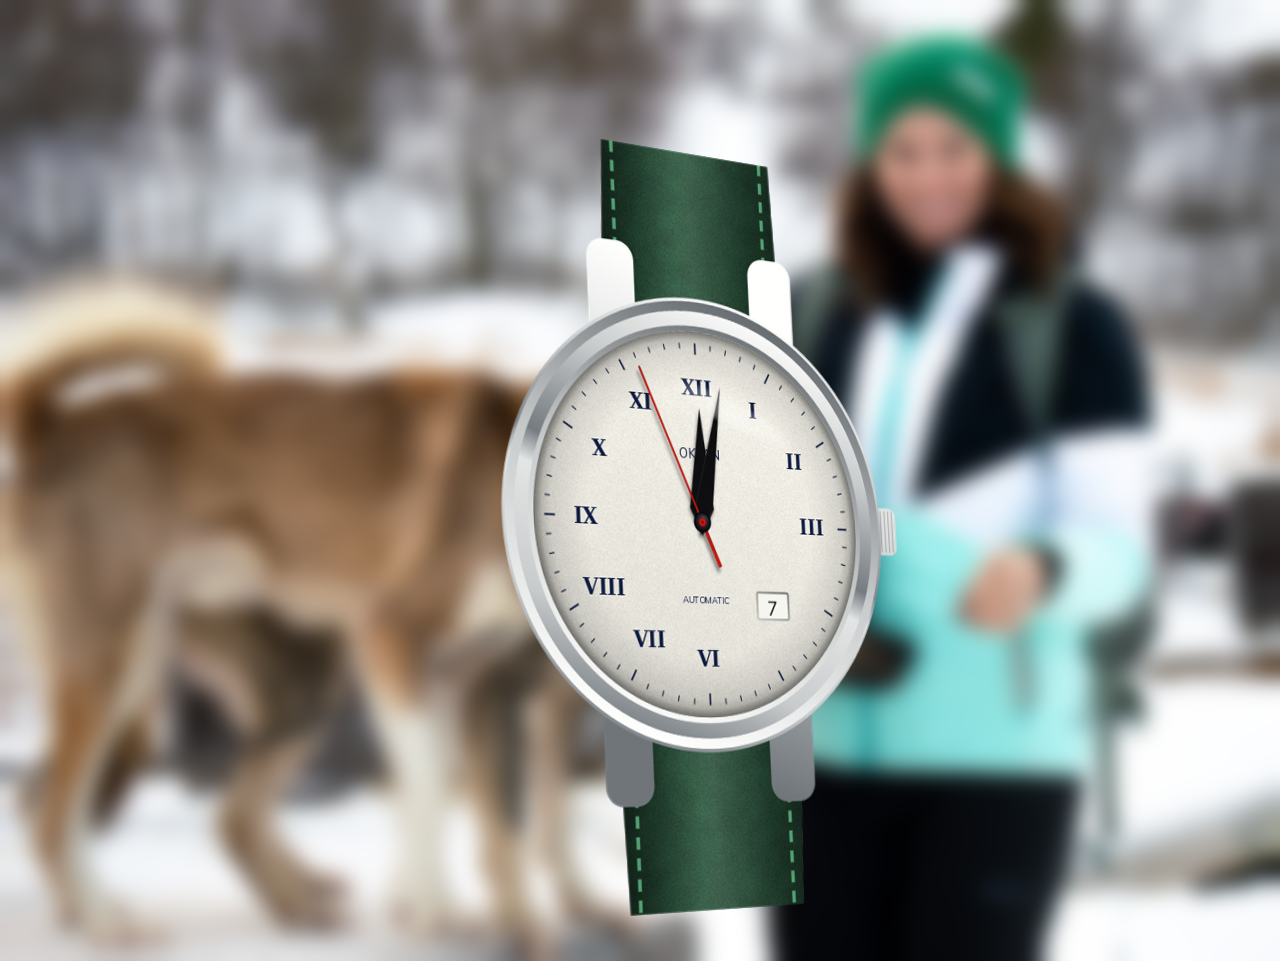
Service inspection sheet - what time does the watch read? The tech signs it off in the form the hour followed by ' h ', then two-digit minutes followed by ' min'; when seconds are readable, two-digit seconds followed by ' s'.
12 h 01 min 56 s
